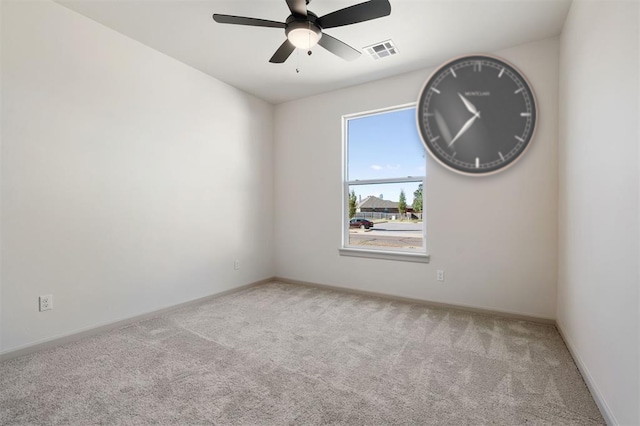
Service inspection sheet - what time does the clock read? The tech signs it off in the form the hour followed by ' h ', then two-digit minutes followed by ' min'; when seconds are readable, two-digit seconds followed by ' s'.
10 h 37 min
